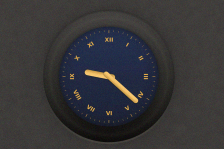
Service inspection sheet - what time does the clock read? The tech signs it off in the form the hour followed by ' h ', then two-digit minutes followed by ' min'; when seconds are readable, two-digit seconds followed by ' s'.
9 h 22 min
